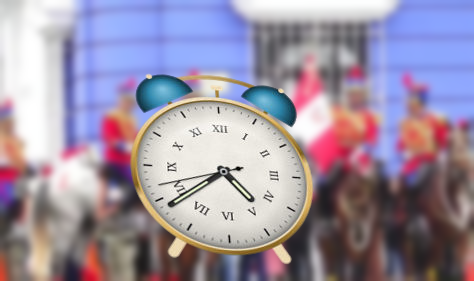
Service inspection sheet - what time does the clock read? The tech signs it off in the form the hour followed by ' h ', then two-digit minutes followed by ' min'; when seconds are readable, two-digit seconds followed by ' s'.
4 h 38 min 42 s
